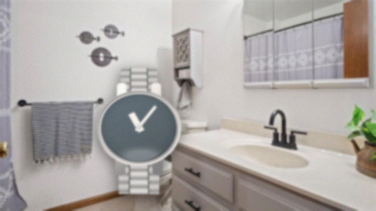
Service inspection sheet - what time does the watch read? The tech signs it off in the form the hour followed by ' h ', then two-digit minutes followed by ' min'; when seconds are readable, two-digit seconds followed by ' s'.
11 h 06 min
